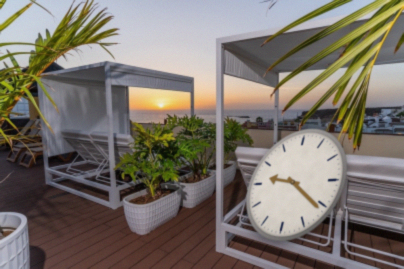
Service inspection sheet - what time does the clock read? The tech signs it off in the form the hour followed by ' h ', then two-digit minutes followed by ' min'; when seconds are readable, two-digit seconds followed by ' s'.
9 h 21 min
